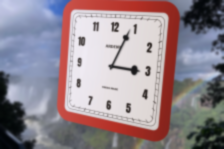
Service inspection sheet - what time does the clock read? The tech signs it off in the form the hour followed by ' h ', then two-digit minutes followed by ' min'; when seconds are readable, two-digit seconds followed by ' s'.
3 h 04 min
